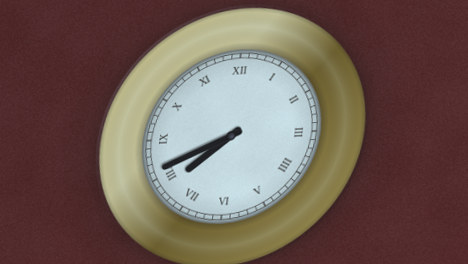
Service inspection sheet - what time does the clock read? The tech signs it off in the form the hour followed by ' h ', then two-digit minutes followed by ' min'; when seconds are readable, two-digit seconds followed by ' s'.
7 h 41 min
